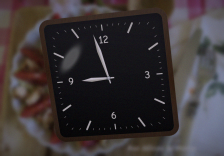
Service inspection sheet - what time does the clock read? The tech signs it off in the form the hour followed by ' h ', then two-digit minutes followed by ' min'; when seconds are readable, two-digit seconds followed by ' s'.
8 h 58 min
